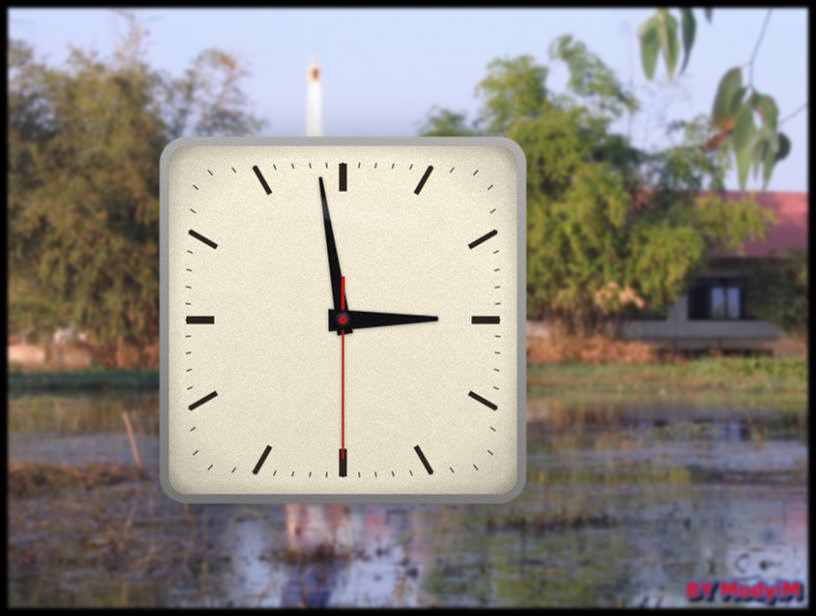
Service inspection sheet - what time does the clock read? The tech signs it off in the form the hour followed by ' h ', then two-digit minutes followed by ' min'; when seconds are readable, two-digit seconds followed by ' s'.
2 h 58 min 30 s
